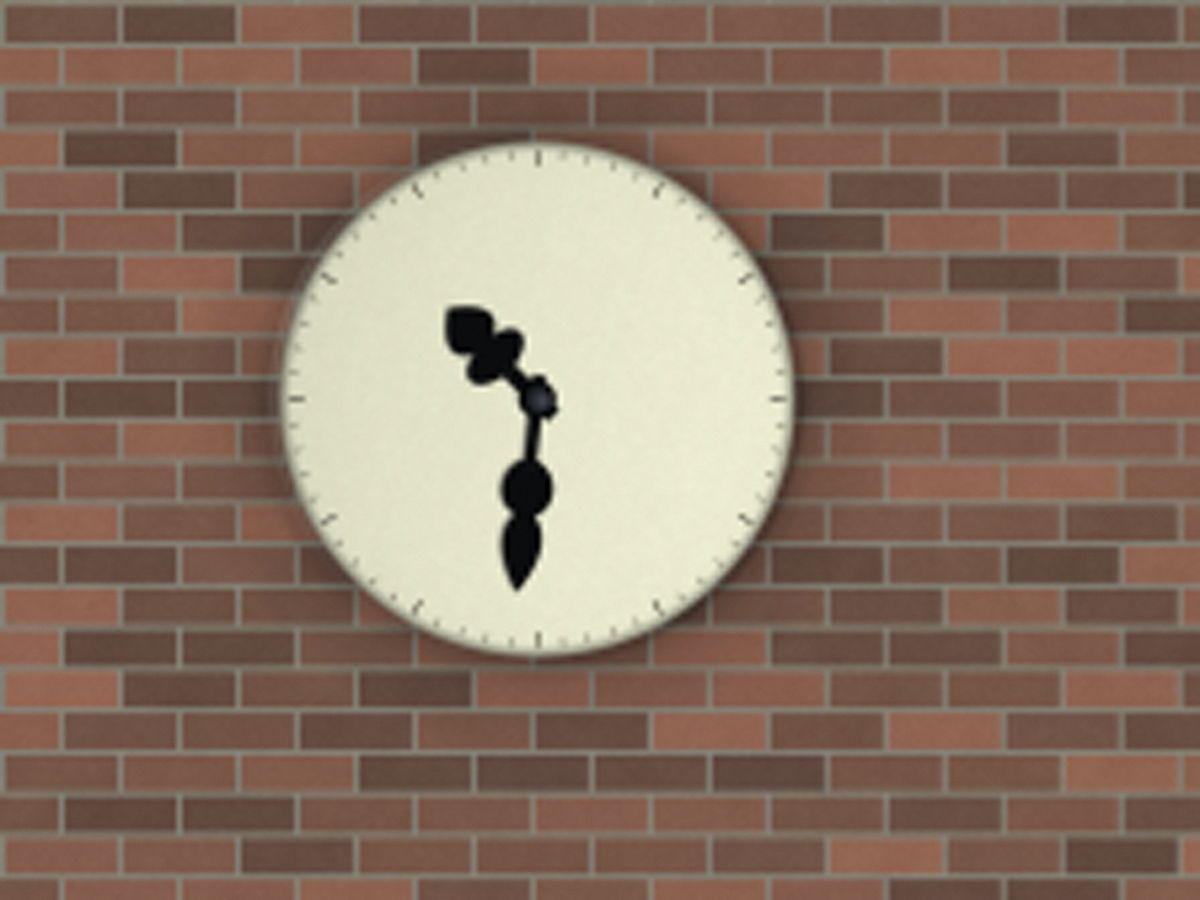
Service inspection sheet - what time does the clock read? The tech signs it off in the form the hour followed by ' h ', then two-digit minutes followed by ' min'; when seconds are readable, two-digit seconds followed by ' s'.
10 h 31 min
